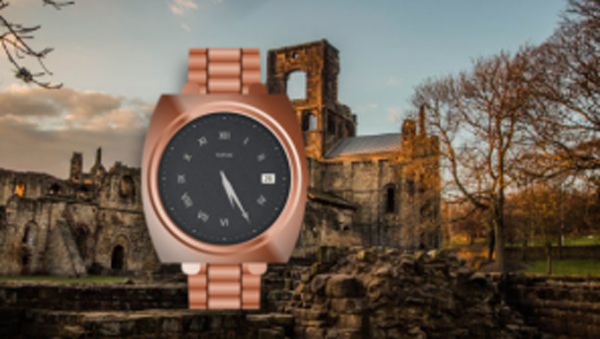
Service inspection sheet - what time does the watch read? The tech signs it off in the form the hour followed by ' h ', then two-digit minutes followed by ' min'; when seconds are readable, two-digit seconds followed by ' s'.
5 h 25 min
